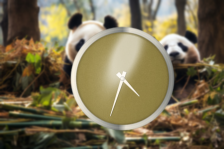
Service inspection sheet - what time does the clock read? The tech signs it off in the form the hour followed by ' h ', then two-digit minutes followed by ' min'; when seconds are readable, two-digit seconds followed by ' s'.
4 h 33 min
